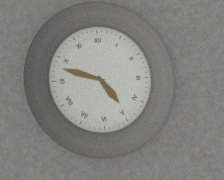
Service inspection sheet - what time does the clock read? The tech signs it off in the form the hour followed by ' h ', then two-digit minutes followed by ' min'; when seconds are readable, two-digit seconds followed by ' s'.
4 h 48 min
